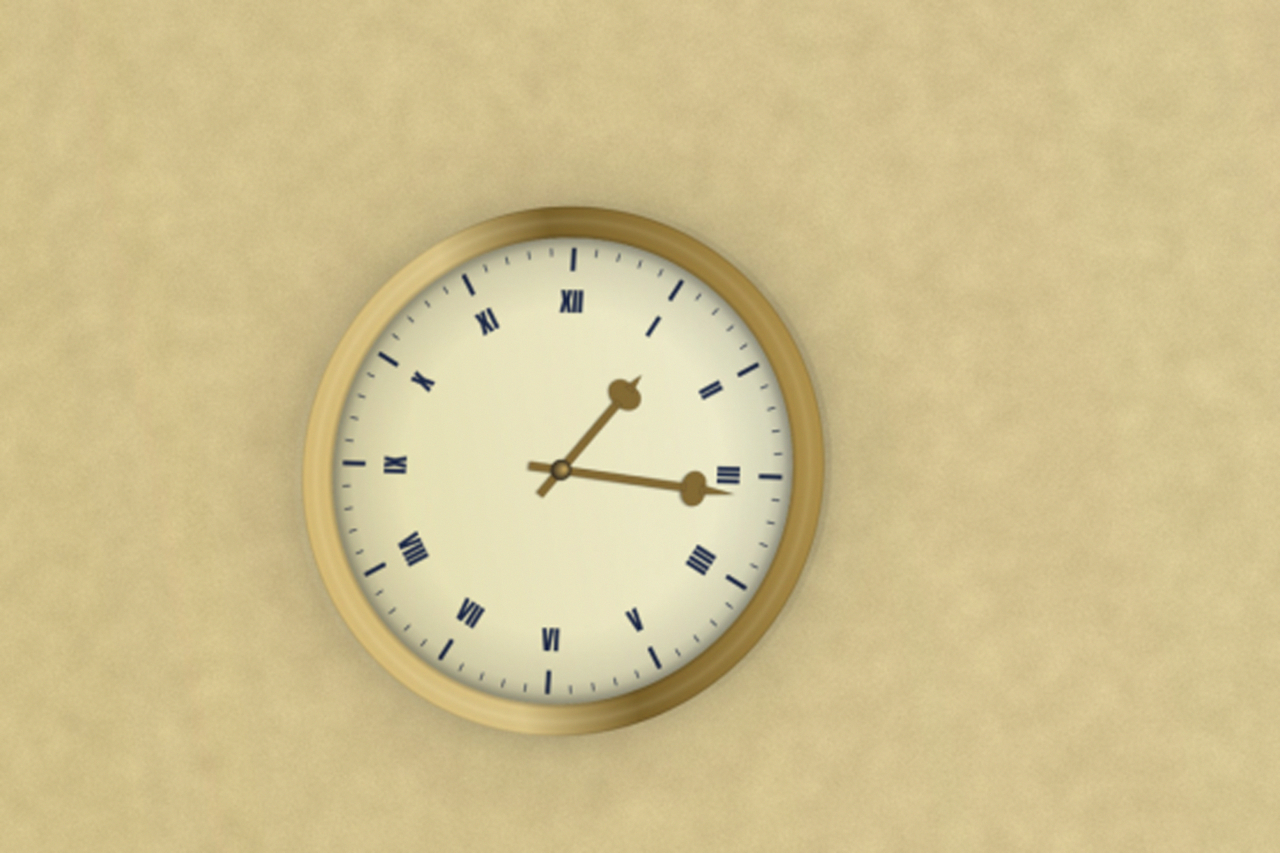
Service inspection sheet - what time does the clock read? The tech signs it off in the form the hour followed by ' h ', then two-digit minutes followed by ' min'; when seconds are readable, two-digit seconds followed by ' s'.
1 h 16 min
